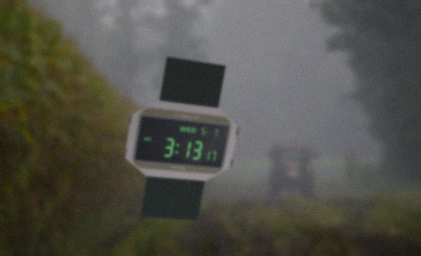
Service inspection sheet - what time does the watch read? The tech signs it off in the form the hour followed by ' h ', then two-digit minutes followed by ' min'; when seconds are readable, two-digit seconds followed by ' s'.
3 h 13 min
